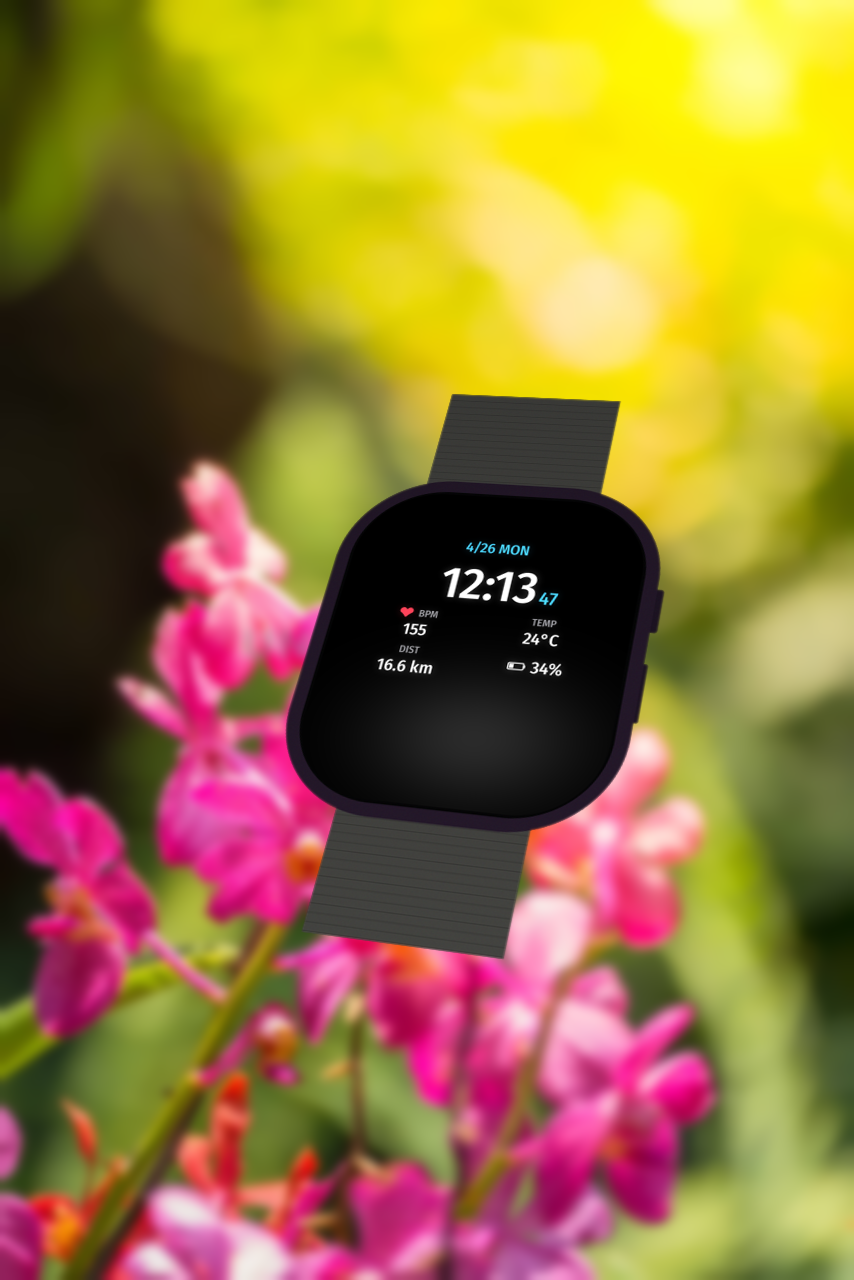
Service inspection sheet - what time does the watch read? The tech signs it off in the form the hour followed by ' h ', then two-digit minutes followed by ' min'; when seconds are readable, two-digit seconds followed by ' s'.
12 h 13 min 47 s
